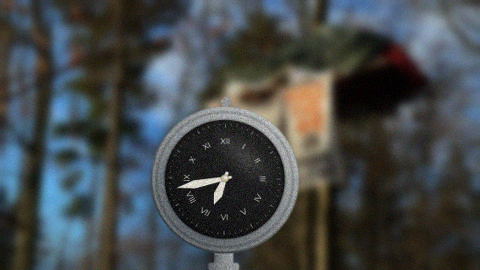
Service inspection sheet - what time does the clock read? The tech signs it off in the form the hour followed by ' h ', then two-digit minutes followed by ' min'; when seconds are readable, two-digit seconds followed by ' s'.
6 h 43 min
